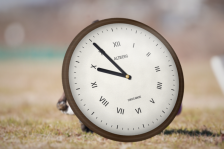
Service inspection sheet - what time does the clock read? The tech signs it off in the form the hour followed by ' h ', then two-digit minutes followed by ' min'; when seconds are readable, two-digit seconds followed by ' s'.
9 h 55 min
